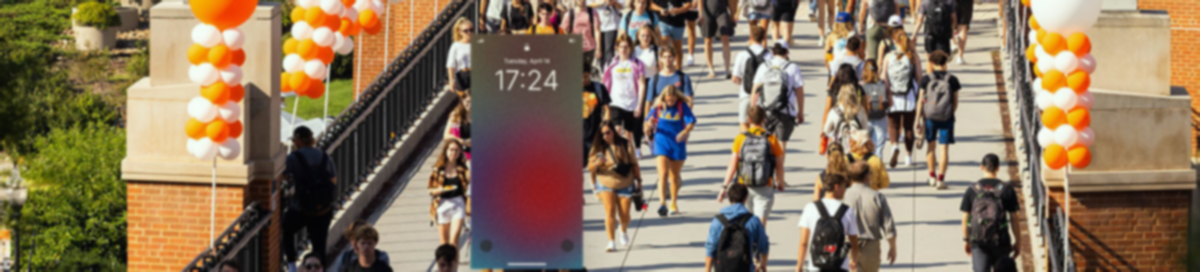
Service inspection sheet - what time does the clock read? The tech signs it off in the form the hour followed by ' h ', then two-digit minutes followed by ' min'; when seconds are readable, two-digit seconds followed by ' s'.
17 h 24 min
